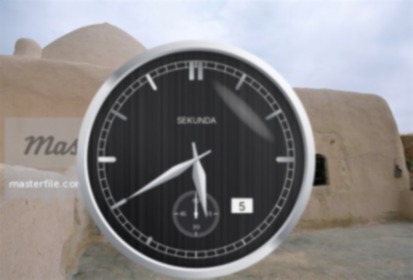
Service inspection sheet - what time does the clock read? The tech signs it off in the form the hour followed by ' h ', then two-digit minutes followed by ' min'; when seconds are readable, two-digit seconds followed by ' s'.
5 h 40 min
